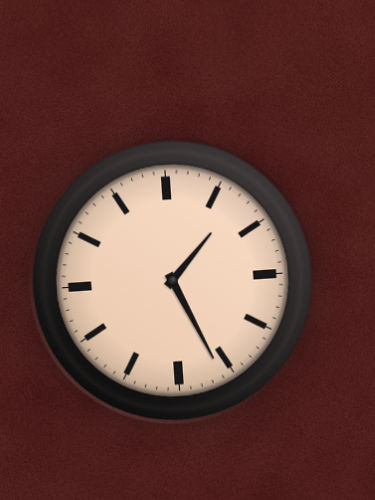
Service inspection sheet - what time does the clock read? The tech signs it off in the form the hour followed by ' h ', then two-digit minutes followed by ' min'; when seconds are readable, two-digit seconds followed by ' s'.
1 h 26 min
